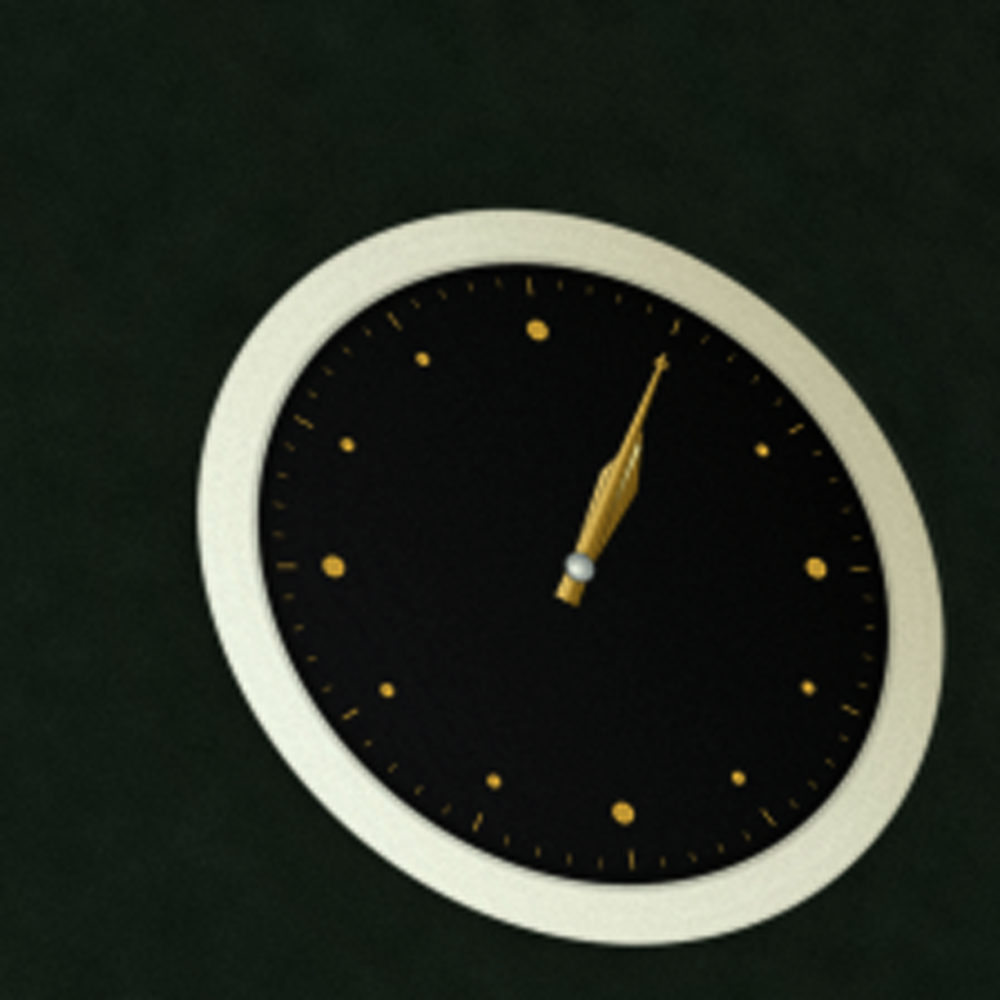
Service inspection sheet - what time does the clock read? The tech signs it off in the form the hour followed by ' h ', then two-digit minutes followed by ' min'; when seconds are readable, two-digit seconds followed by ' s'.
1 h 05 min
